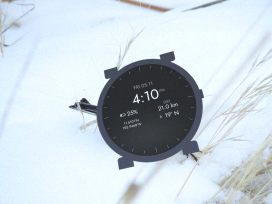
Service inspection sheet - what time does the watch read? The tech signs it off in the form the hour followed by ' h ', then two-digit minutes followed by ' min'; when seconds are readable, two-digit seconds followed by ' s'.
4 h 10 min
